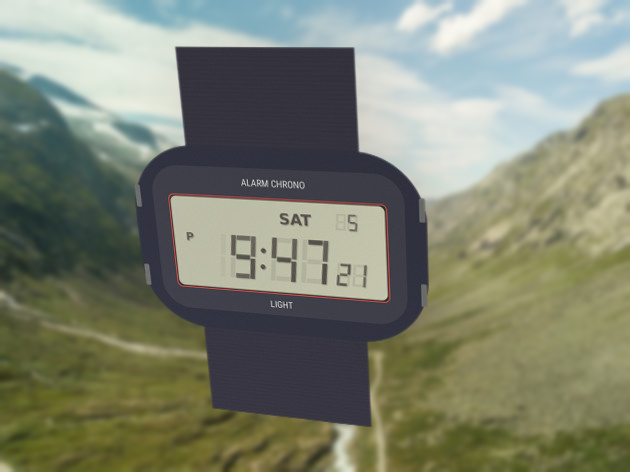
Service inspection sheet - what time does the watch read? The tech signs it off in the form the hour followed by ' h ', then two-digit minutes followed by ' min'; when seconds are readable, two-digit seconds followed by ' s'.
9 h 47 min 21 s
